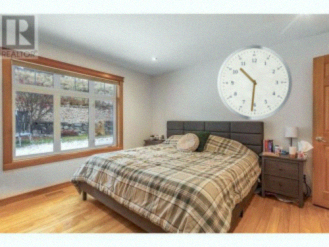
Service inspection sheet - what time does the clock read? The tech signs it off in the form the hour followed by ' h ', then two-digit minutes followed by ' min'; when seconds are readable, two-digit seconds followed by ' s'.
10 h 31 min
